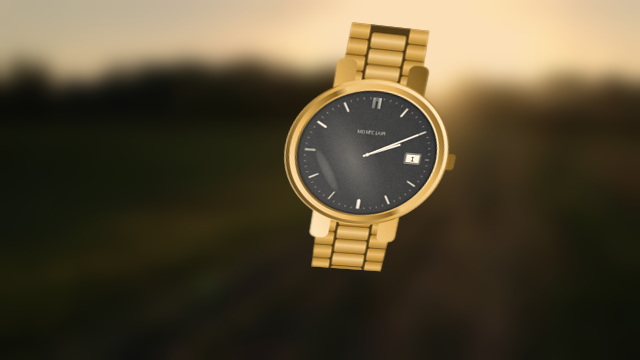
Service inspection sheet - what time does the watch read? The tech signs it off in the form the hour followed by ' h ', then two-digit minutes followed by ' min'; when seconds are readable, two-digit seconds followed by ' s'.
2 h 10 min
